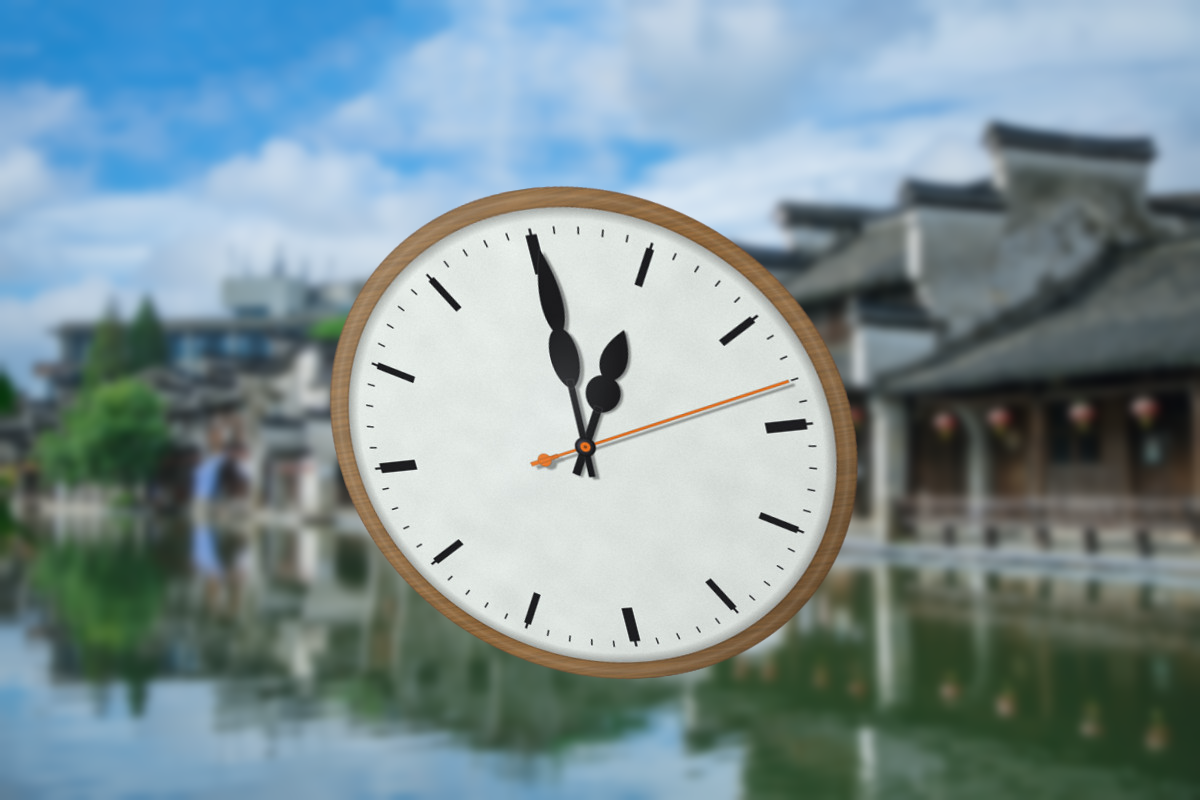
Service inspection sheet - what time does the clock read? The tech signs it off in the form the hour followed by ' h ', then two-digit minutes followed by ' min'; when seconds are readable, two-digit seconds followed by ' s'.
1 h 00 min 13 s
